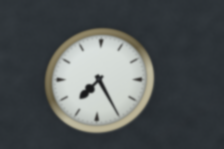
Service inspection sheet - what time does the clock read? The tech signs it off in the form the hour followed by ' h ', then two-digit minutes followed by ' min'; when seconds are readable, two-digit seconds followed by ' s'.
7 h 25 min
